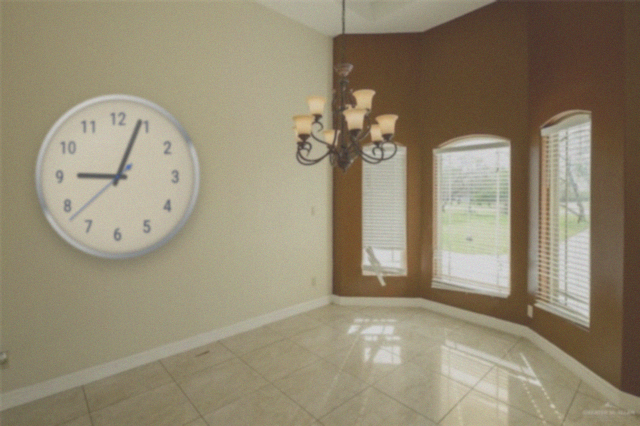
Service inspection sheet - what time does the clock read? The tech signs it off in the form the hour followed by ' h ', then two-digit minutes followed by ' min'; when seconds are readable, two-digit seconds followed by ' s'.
9 h 03 min 38 s
